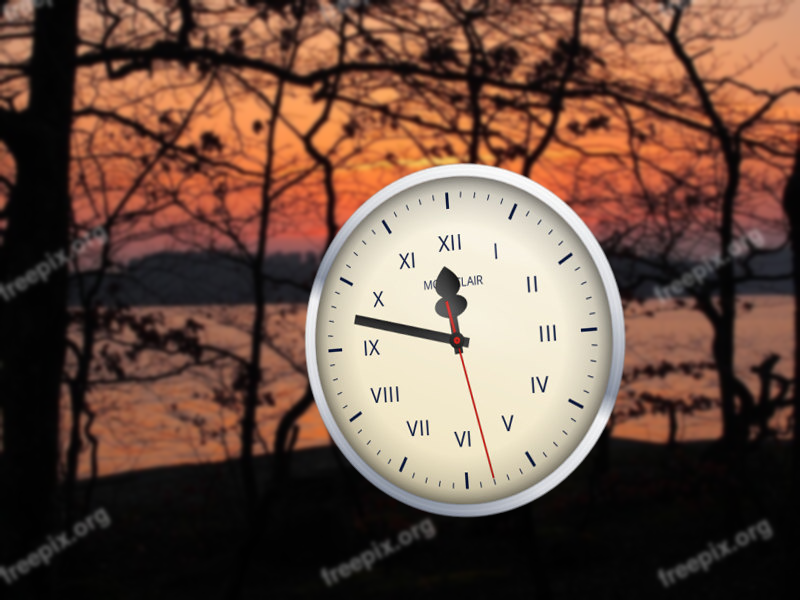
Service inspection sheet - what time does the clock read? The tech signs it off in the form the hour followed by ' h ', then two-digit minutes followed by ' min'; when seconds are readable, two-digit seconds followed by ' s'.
11 h 47 min 28 s
